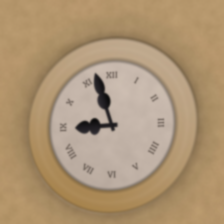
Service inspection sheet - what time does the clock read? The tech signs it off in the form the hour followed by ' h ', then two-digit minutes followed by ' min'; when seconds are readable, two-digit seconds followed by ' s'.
8 h 57 min
